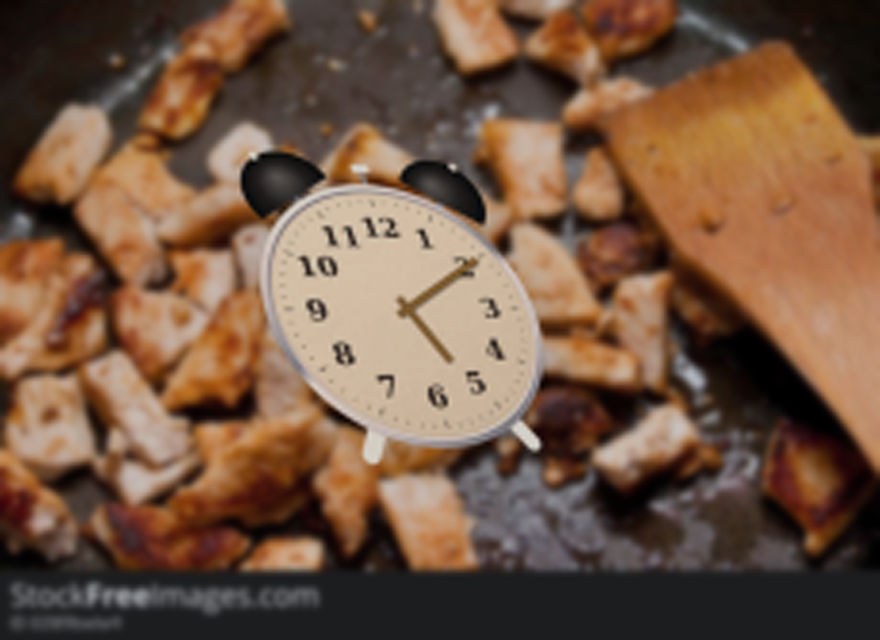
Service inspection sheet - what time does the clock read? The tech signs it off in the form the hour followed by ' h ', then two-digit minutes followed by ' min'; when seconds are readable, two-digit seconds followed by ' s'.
5 h 10 min
